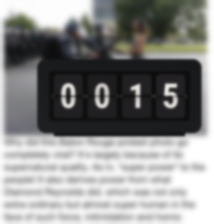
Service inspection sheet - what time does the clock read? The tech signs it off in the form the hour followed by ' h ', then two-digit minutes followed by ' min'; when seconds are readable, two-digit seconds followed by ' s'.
0 h 15 min
